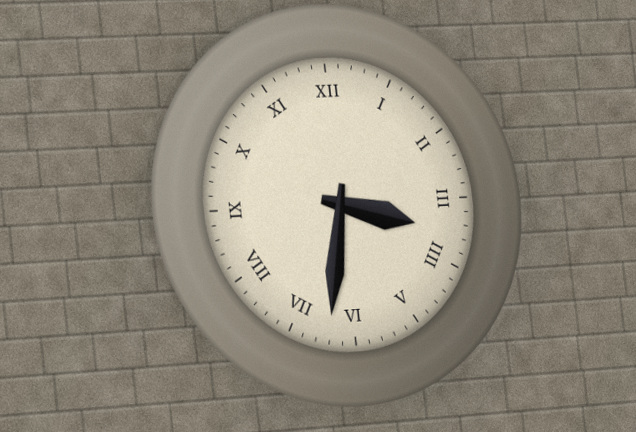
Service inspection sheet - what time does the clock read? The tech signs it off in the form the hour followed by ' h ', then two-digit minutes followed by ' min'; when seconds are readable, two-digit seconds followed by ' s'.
3 h 32 min
